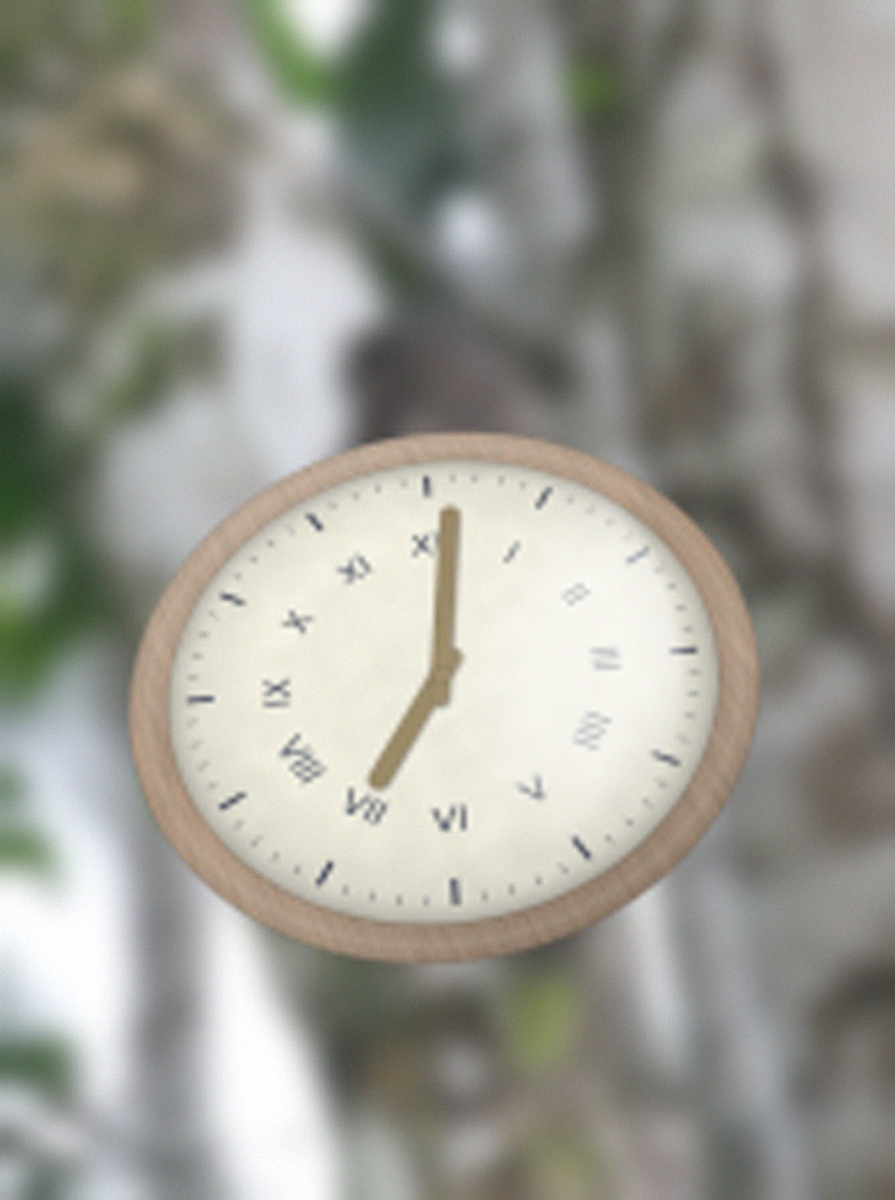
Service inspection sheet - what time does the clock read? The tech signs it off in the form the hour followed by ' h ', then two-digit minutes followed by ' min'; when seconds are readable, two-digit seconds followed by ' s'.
7 h 01 min
